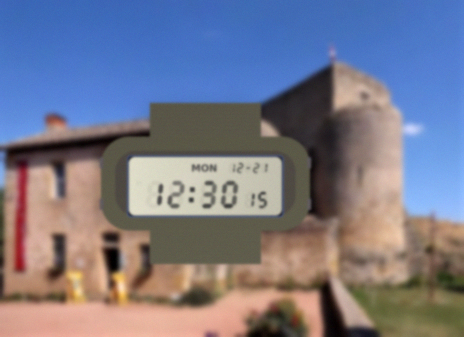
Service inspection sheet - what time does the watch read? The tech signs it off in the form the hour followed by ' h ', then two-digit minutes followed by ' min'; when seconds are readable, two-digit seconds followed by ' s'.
12 h 30 min 15 s
